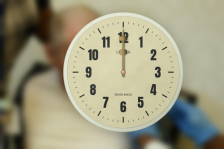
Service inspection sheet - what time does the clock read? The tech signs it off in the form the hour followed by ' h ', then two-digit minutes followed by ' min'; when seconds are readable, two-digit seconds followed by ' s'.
12 h 00 min
